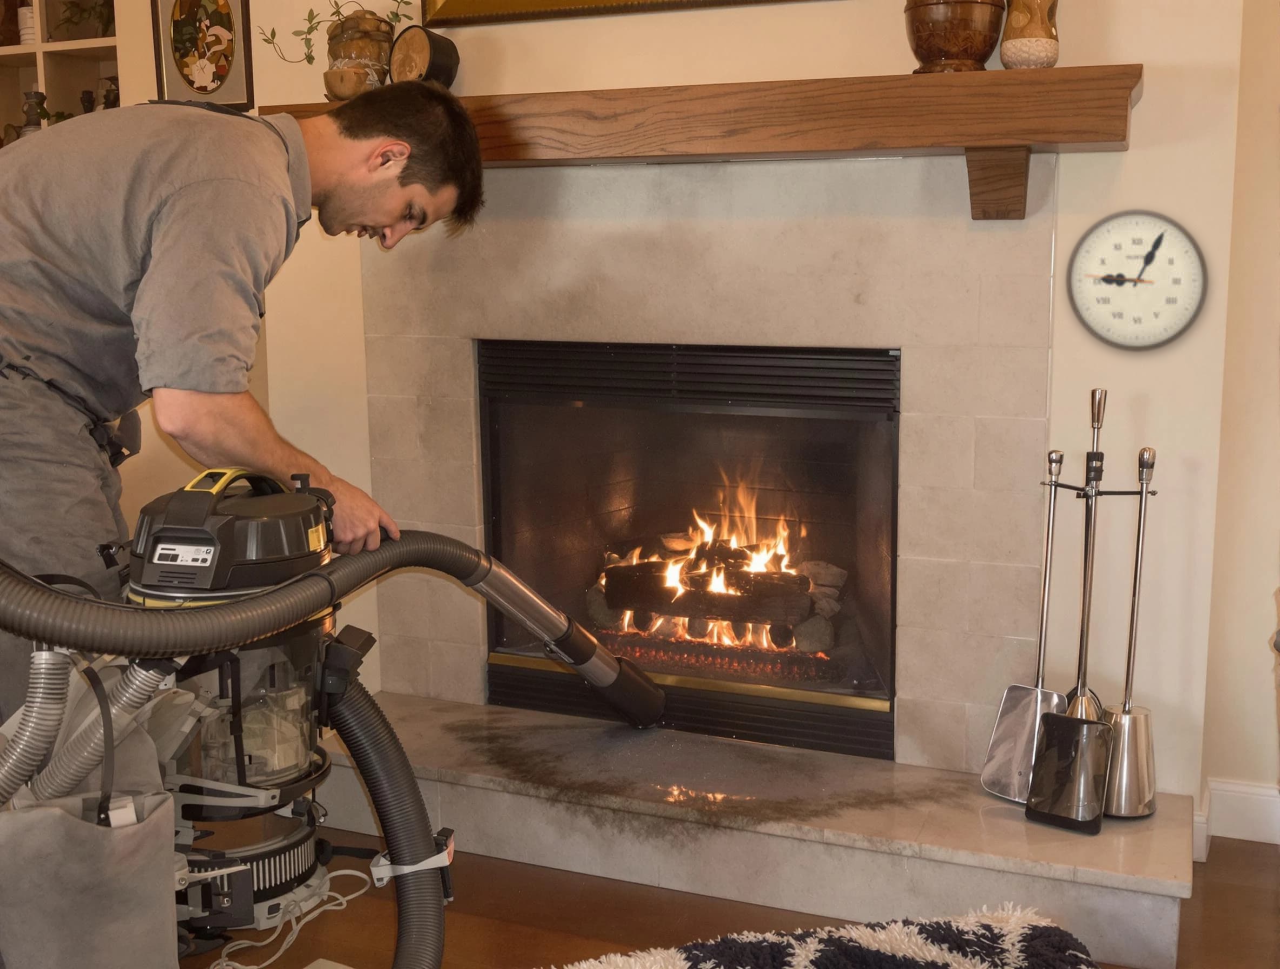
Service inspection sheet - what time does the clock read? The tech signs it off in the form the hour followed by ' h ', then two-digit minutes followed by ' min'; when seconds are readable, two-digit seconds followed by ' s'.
9 h 04 min 46 s
